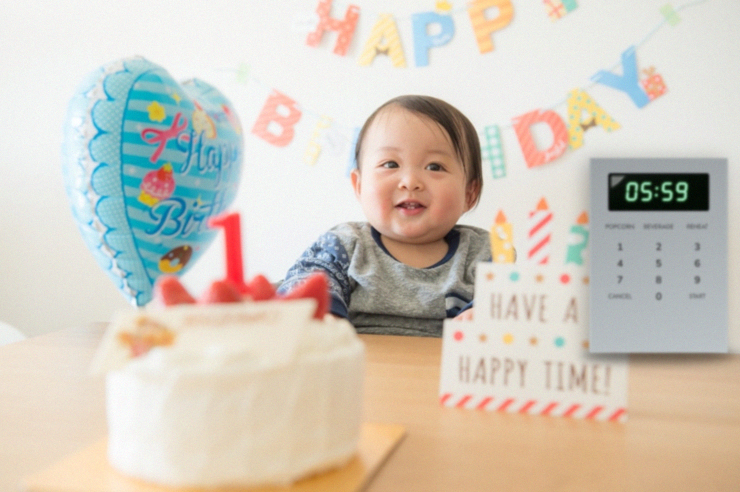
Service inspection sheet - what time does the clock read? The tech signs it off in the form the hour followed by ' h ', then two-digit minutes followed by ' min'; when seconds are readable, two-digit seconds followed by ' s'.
5 h 59 min
